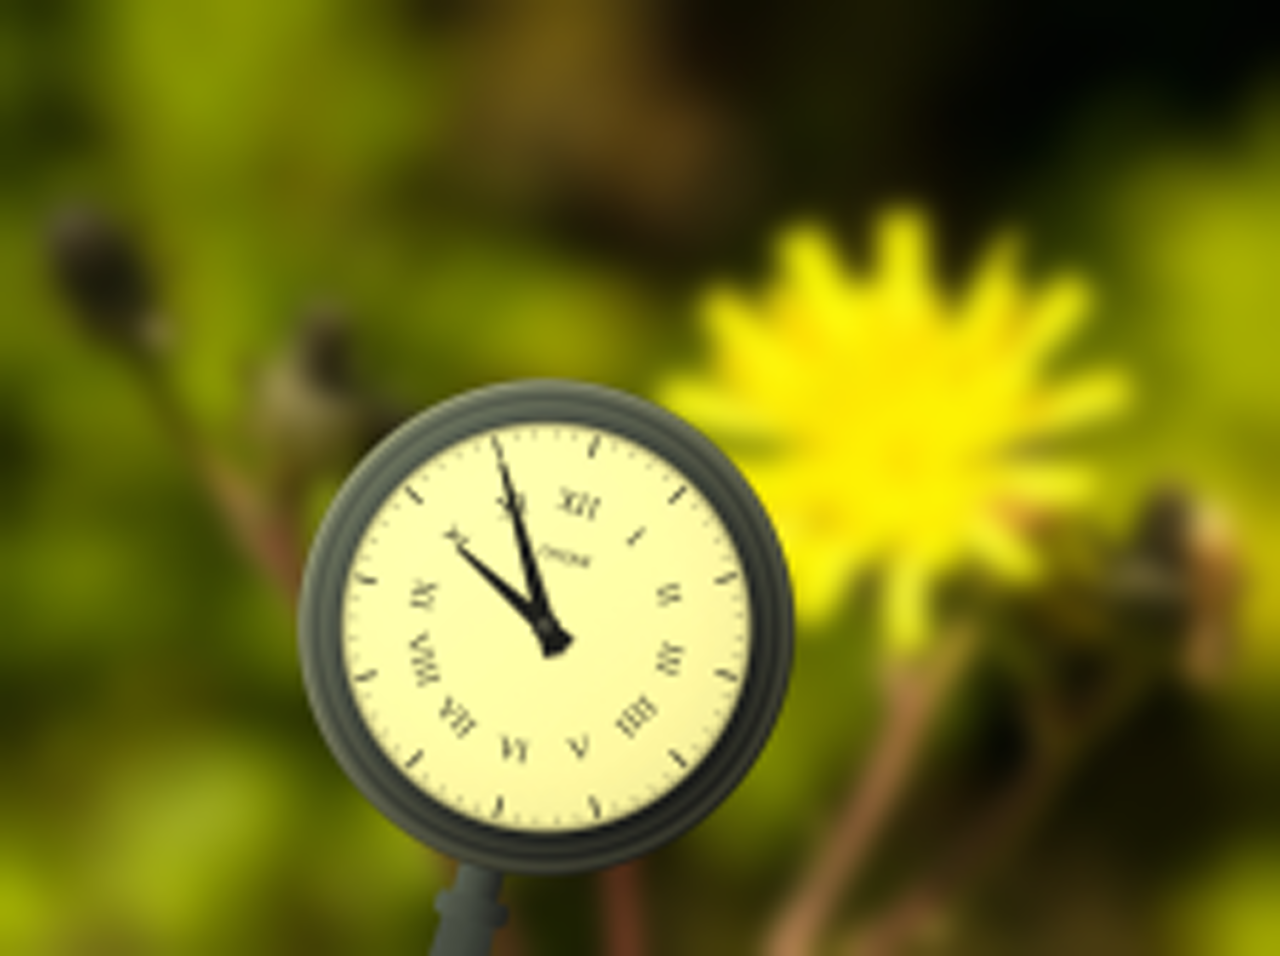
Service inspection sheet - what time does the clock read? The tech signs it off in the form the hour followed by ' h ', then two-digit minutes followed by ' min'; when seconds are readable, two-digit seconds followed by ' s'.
9 h 55 min
